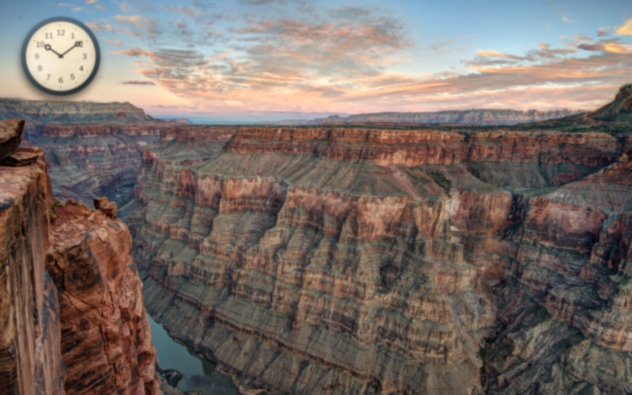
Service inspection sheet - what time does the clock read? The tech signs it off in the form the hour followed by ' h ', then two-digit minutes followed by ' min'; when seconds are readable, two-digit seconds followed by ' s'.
10 h 09 min
